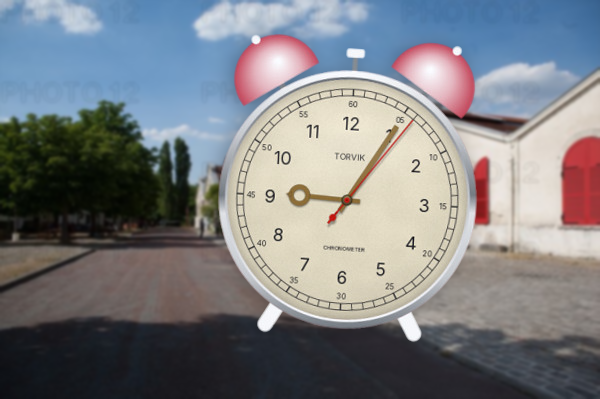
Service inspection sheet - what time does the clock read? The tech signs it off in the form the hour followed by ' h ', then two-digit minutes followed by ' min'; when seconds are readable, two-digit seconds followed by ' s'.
9 h 05 min 06 s
